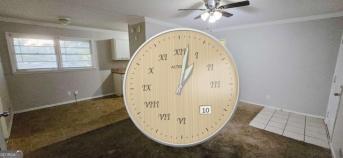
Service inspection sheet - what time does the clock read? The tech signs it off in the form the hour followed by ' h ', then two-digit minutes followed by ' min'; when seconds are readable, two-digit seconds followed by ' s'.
1 h 02 min
